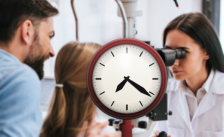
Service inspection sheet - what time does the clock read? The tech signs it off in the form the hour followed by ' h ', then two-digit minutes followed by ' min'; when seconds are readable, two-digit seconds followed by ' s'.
7 h 21 min
